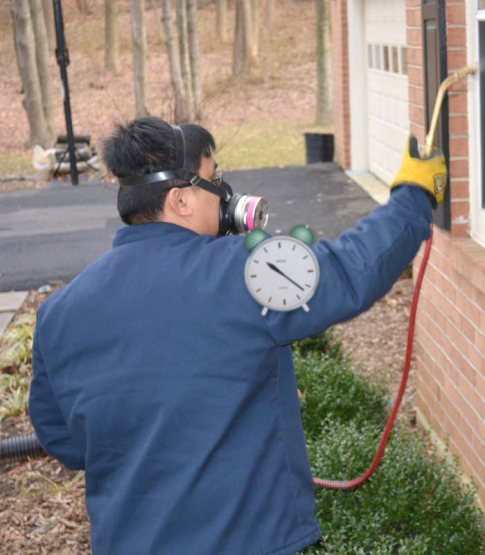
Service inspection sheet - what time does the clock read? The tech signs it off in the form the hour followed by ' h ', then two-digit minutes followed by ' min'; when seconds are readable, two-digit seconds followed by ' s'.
10 h 22 min
